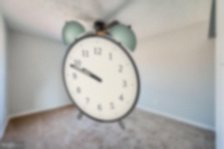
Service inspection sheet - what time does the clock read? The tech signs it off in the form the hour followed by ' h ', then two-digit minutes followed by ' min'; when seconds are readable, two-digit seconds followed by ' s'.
9 h 48 min
